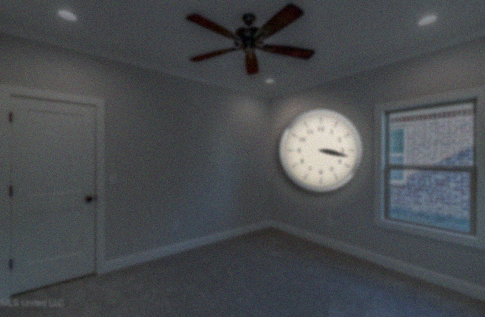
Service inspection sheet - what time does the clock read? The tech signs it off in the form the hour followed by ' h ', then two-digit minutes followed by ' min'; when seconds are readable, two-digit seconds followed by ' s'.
3 h 17 min
